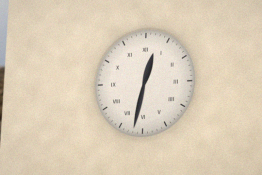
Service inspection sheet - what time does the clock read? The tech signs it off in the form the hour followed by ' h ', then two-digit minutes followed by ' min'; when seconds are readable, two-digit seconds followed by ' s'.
12 h 32 min
